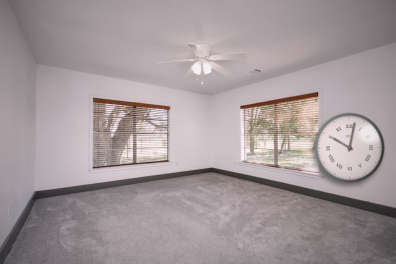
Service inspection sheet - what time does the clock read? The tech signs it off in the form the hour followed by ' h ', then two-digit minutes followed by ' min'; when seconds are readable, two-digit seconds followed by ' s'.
10 h 02 min
